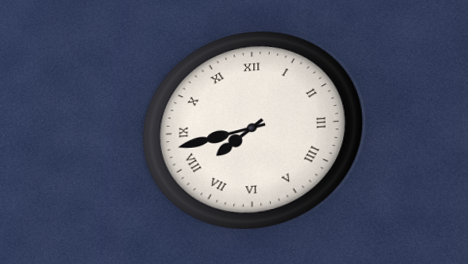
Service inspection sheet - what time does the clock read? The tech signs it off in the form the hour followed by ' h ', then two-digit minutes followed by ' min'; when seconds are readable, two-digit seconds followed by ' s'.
7 h 43 min
